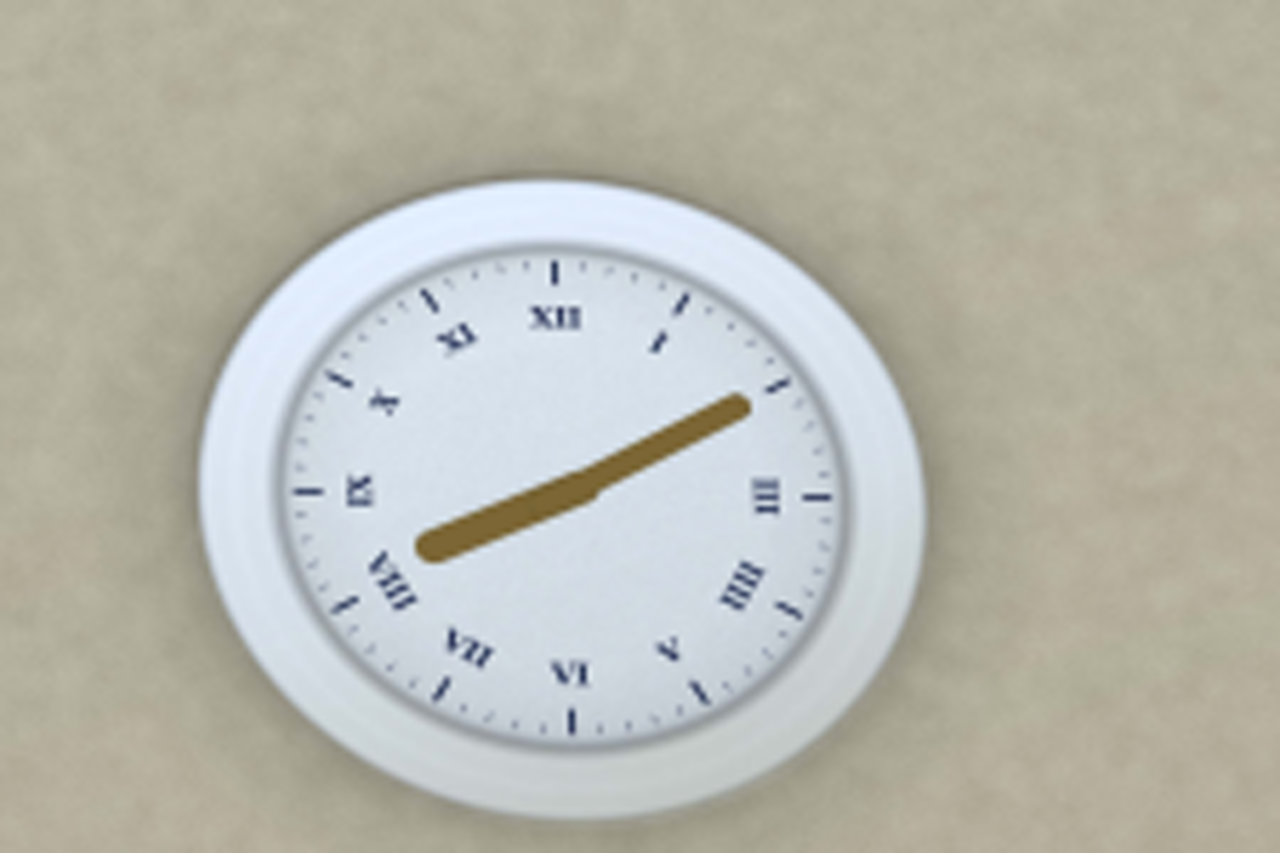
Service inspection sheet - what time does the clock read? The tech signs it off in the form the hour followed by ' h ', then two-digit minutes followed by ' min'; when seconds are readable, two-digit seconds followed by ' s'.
8 h 10 min
